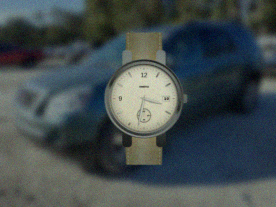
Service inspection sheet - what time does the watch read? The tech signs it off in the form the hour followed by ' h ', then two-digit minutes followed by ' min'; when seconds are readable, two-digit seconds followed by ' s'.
3 h 32 min
